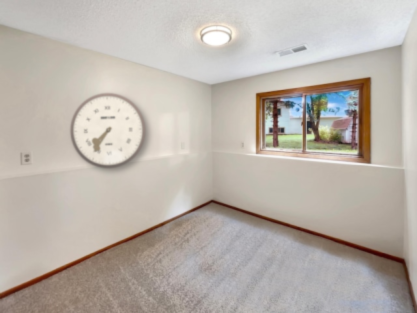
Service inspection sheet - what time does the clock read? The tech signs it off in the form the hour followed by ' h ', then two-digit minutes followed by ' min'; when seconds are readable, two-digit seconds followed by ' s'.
7 h 36 min
